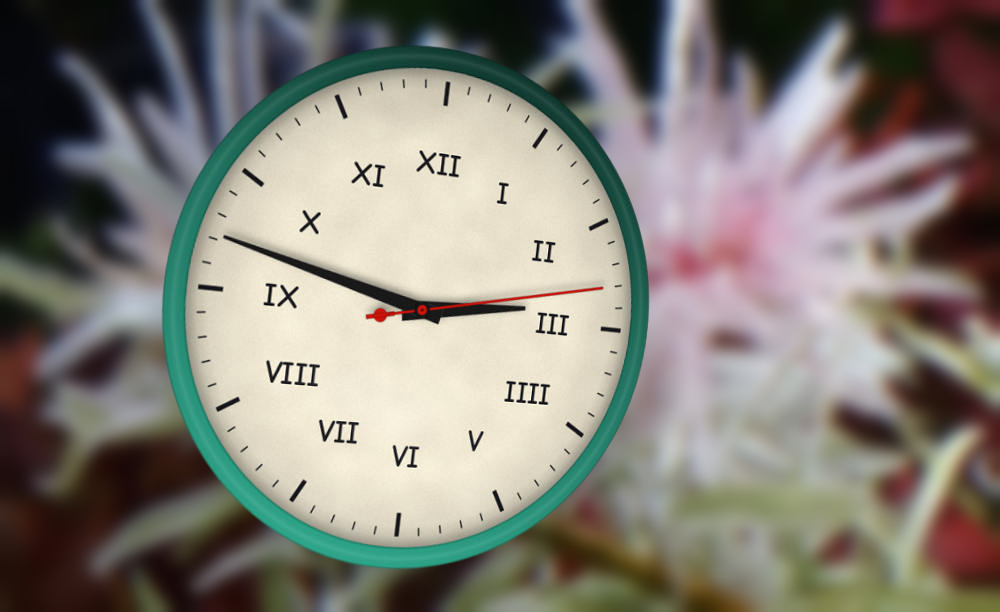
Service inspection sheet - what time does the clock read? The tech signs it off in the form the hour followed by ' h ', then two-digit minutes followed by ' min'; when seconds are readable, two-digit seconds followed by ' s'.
2 h 47 min 13 s
